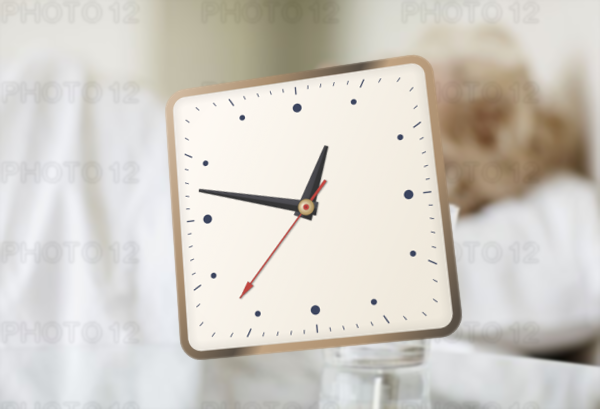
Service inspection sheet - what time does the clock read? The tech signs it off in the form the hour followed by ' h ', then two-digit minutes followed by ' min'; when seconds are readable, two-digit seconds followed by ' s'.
12 h 47 min 37 s
